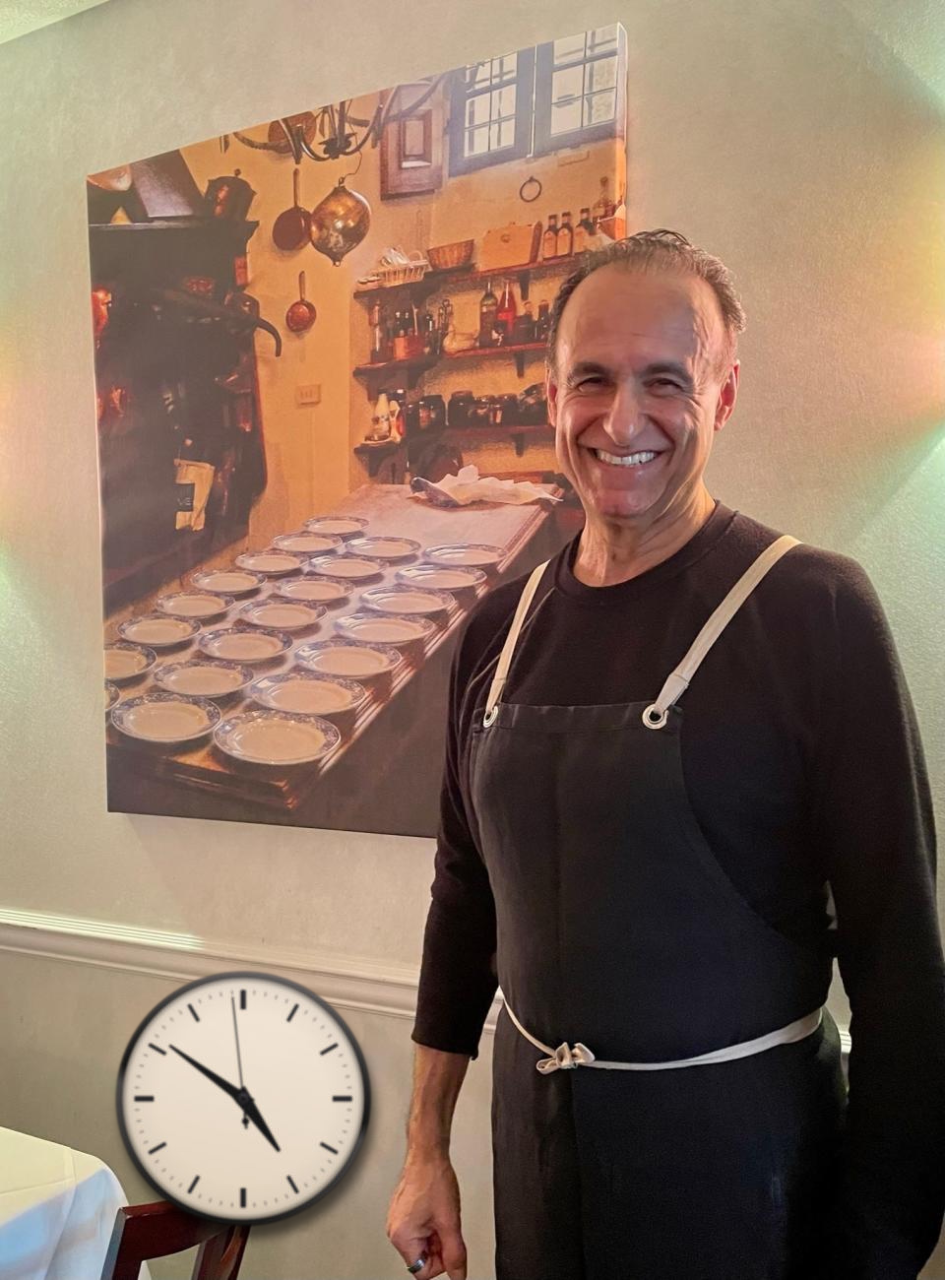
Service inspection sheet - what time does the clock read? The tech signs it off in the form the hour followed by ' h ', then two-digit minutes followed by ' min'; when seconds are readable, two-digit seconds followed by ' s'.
4 h 50 min 59 s
